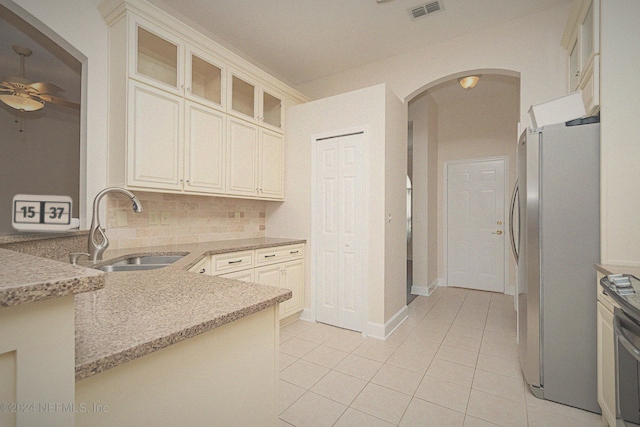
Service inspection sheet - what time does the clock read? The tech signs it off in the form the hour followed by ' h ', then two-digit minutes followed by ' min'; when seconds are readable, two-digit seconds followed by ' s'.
15 h 37 min
